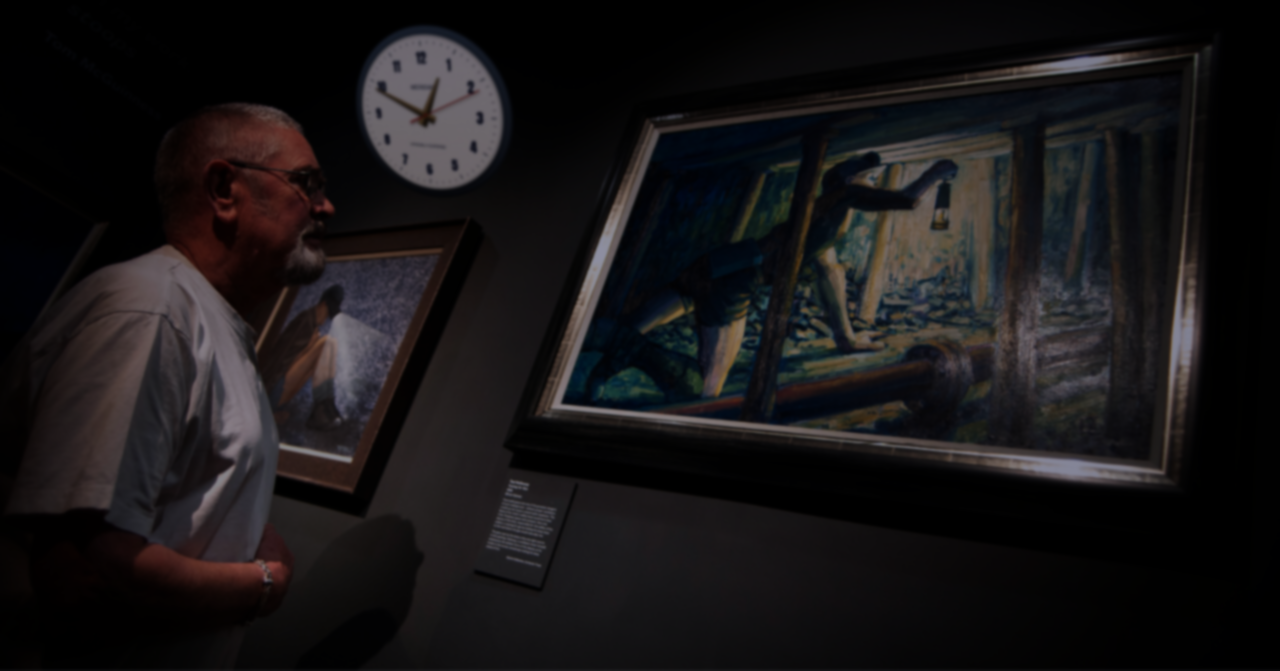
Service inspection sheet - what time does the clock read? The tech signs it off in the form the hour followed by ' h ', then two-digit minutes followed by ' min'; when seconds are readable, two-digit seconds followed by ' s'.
12 h 49 min 11 s
